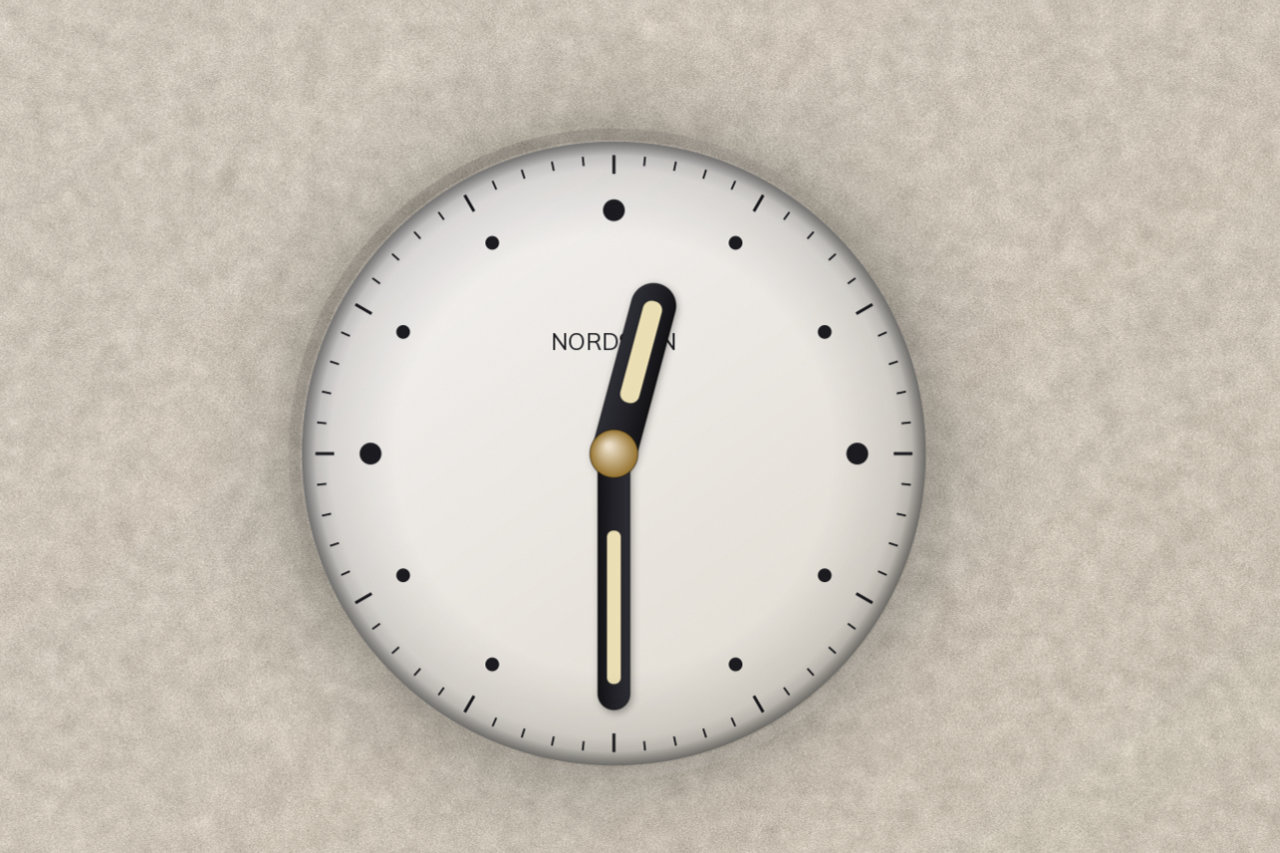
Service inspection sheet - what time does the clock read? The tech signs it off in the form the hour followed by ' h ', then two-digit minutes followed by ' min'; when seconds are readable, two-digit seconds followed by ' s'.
12 h 30 min
